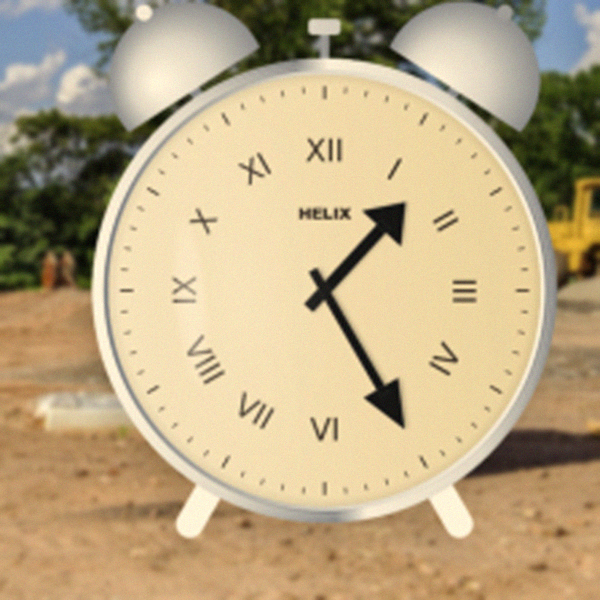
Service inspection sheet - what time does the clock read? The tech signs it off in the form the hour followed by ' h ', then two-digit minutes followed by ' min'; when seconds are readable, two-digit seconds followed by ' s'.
1 h 25 min
